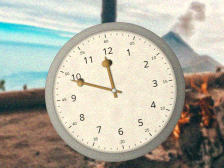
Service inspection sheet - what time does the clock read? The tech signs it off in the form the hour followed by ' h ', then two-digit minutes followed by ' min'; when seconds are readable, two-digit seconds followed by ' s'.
11 h 49 min
